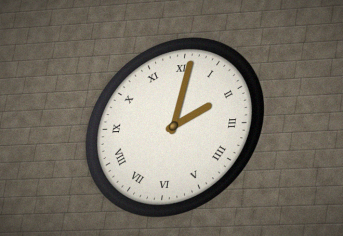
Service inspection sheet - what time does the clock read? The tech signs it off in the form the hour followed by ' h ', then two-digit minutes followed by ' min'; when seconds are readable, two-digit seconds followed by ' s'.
2 h 01 min
